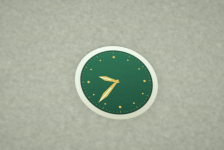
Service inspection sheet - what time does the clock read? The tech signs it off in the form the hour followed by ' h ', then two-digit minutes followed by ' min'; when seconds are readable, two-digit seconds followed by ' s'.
9 h 37 min
